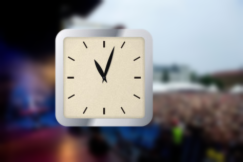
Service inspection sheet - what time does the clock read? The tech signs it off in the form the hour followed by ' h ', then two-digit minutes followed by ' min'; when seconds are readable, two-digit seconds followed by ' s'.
11 h 03 min
